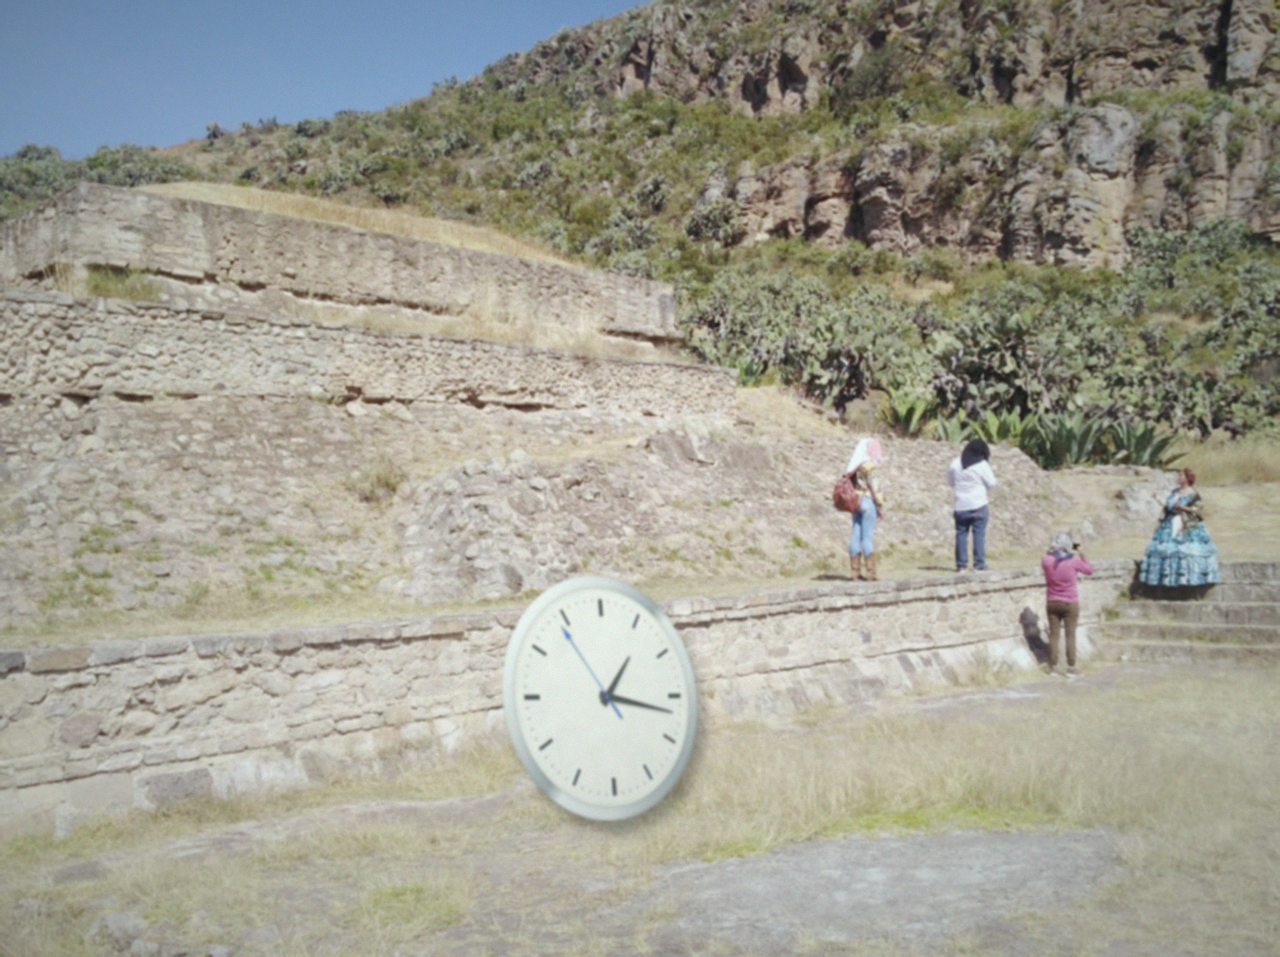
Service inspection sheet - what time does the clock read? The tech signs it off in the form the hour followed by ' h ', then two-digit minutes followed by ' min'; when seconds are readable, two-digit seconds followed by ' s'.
1 h 16 min 54 s
